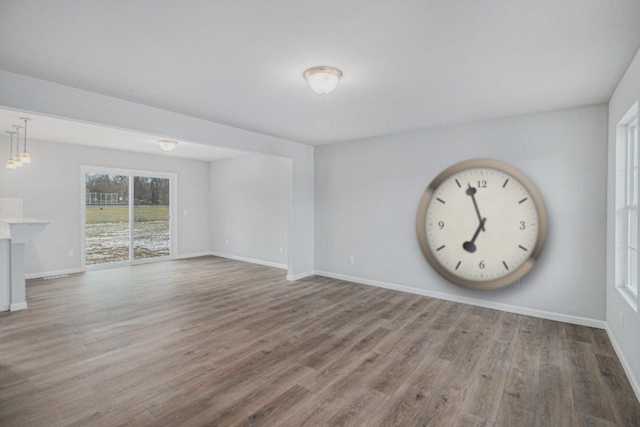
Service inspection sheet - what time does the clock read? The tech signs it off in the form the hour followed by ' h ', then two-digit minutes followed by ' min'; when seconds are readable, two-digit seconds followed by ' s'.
6 h 57 min
